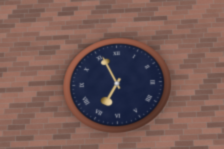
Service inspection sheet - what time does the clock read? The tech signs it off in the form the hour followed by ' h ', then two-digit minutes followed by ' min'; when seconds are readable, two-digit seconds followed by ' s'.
6 h 56 min
